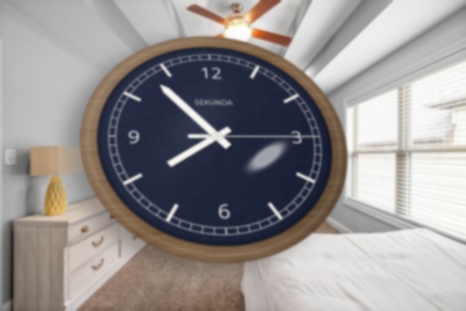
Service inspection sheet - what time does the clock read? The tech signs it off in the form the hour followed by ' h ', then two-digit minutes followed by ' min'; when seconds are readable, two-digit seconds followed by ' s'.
7 h 53 min 15 s
